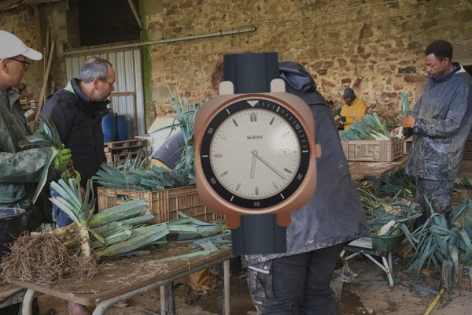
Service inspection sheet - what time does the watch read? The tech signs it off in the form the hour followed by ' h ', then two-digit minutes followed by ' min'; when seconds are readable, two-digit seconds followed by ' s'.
6 h 22 min
